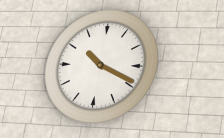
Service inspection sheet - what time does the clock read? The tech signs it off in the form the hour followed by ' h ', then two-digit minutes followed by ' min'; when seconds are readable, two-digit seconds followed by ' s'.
10 h 19 min
